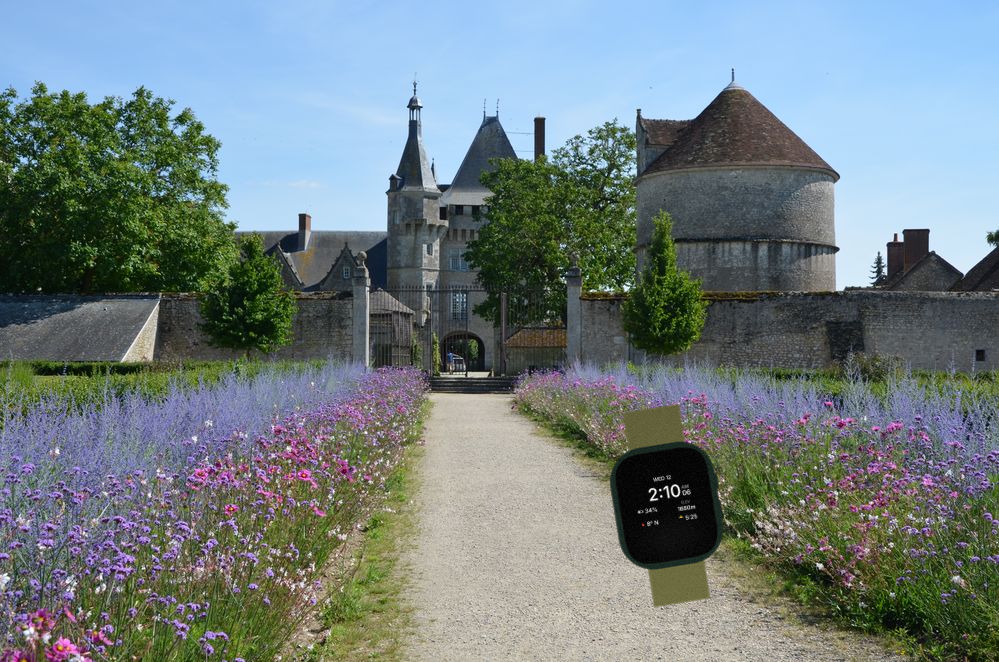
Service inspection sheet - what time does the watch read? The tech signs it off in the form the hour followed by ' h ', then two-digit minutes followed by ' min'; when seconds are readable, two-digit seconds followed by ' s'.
2 h 10 min
